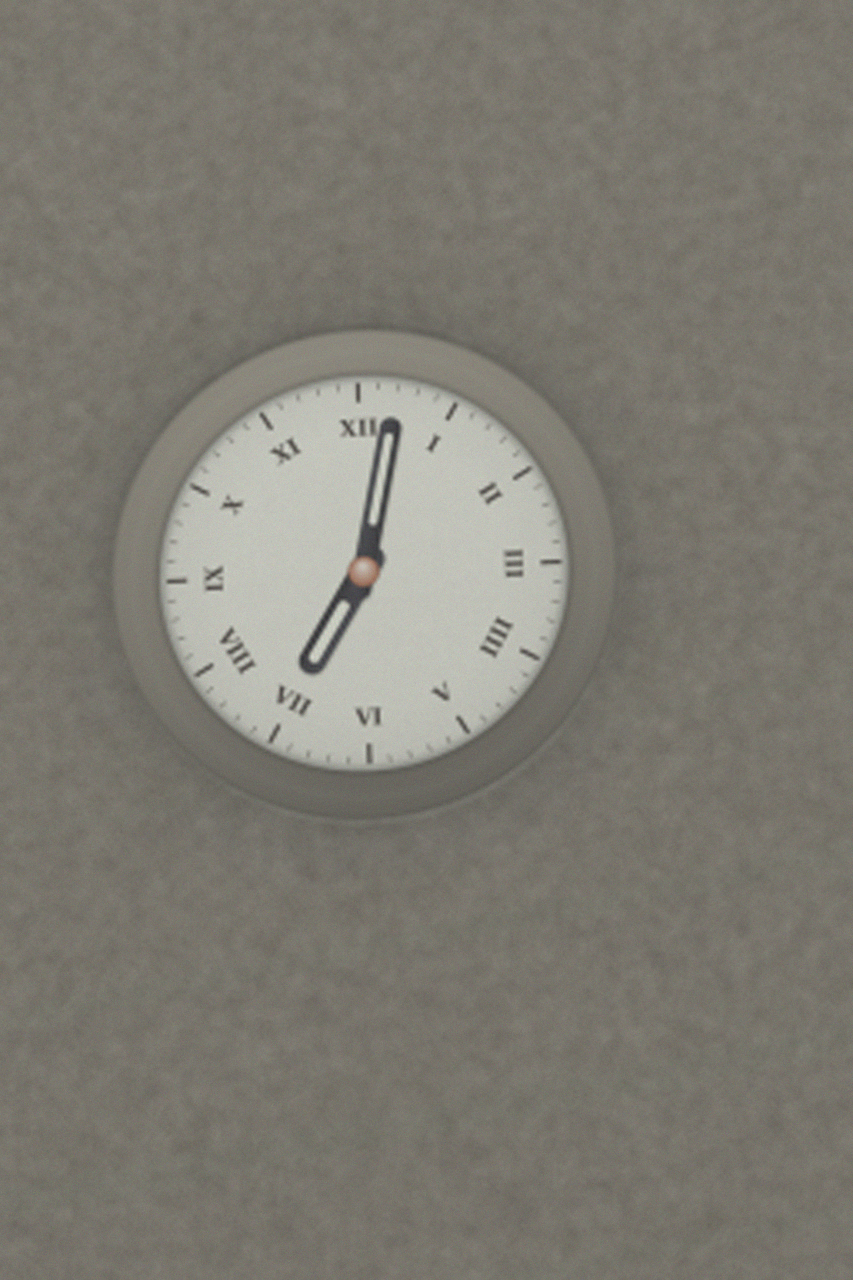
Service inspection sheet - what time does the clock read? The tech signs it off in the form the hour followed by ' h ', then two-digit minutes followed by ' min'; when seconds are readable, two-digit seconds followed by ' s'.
7 h 02 min
